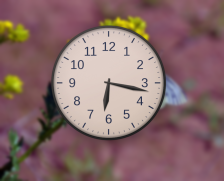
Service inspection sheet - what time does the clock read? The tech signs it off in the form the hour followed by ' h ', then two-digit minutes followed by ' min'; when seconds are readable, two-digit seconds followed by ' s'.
6 h 17 min
